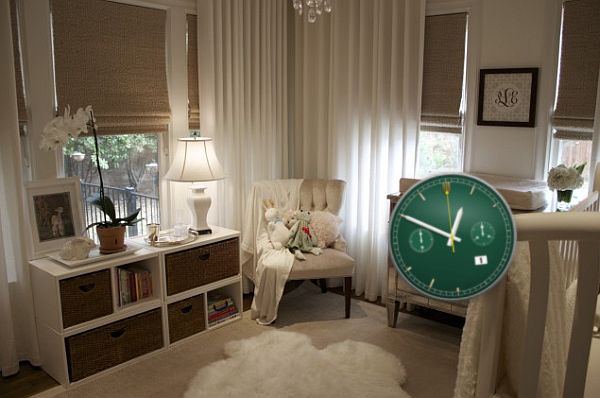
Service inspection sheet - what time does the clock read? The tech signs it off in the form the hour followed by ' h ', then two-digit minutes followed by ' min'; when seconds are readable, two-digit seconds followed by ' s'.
12 h 50 min
